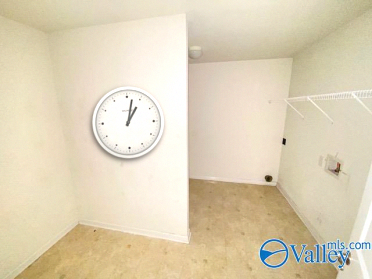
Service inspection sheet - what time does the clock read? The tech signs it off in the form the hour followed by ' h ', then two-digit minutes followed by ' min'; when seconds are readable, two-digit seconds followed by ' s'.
1 h 02 min
